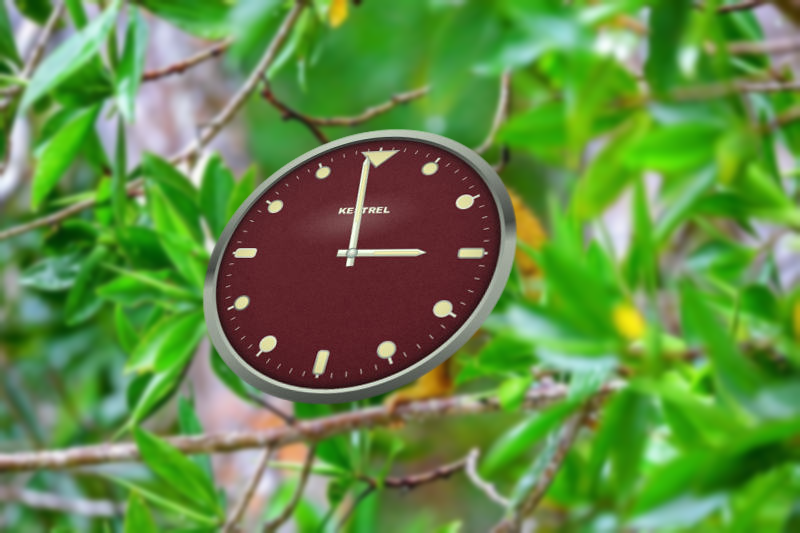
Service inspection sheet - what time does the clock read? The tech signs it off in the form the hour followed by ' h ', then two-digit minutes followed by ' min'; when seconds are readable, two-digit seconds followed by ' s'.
2 h 59 min
